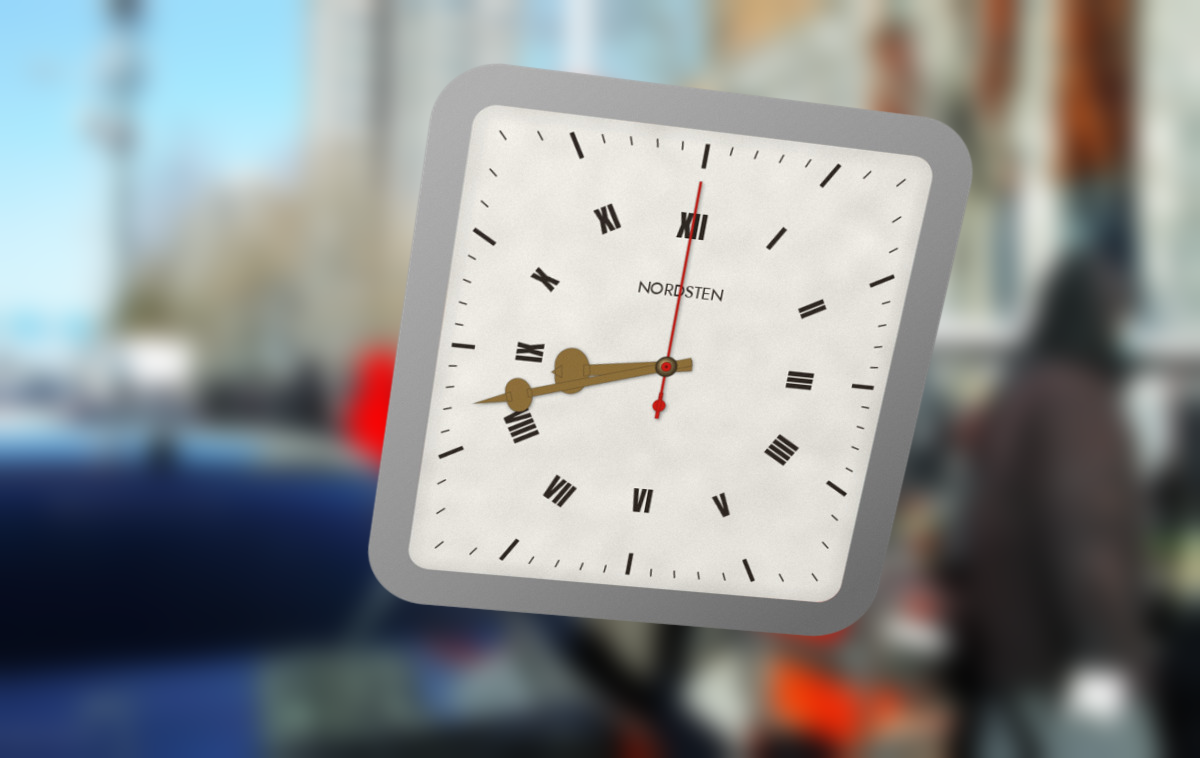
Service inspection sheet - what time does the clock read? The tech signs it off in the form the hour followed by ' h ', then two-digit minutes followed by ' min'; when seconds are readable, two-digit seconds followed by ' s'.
8 h 42 min 00 s
